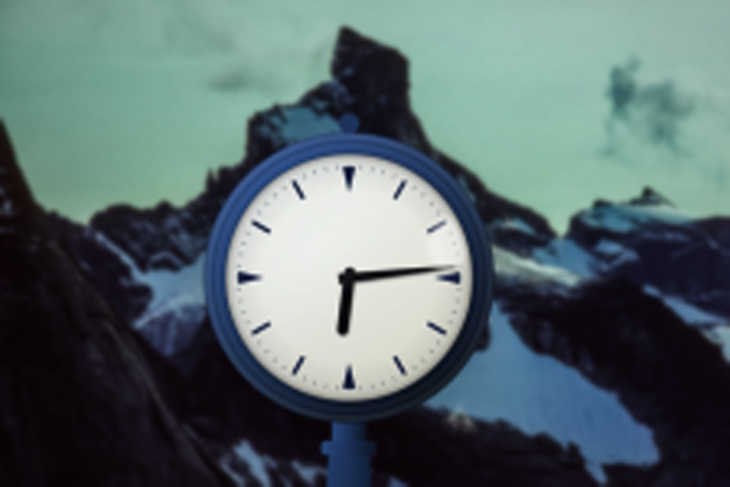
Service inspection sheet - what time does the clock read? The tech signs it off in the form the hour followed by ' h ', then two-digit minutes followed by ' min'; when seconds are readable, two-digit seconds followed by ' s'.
6 h 14 min
